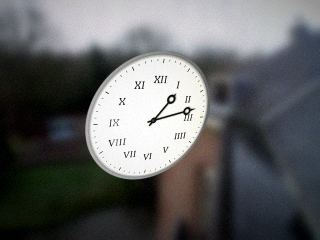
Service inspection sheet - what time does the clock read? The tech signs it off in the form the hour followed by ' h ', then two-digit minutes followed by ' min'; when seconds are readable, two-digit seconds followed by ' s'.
1 h 13 min
